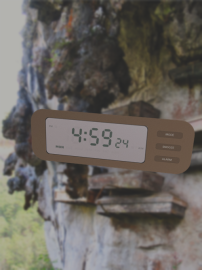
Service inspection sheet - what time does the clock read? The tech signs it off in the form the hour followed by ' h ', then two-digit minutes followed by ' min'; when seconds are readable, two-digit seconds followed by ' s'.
4 h 59 min 24 s
